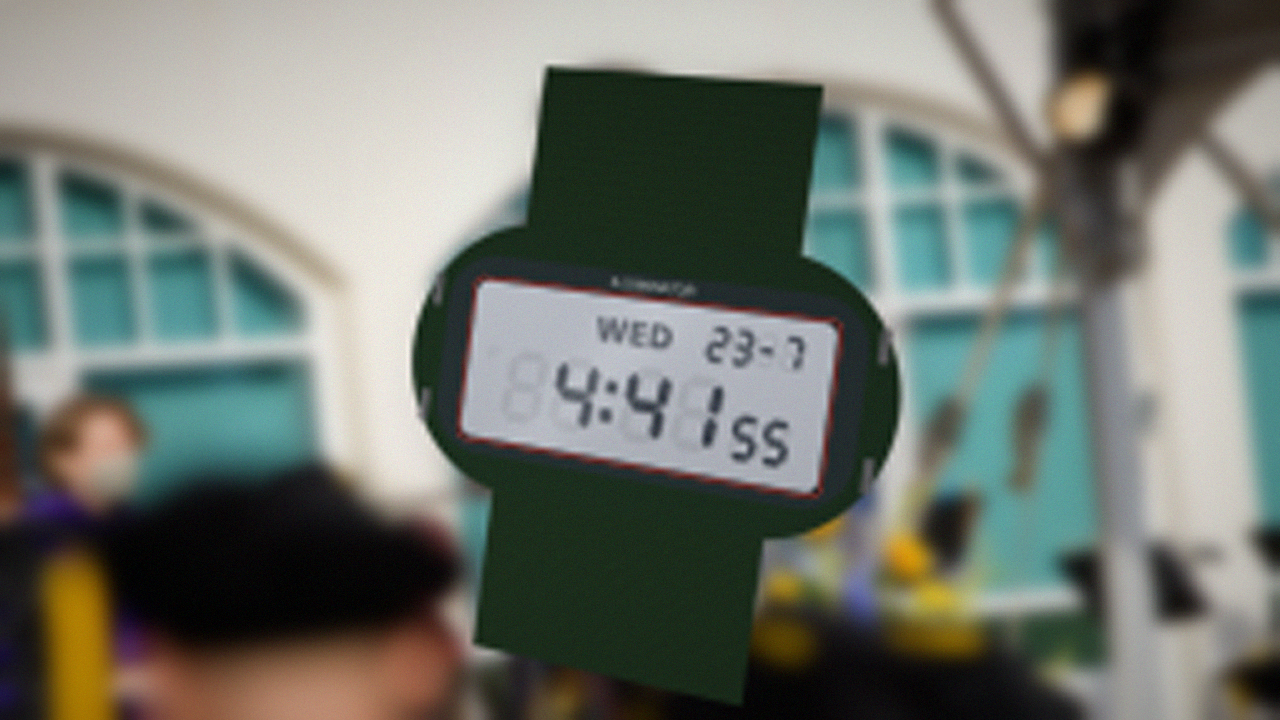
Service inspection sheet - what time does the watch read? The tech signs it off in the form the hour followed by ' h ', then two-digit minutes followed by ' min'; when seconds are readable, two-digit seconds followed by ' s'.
4 h 41 min 55 s
